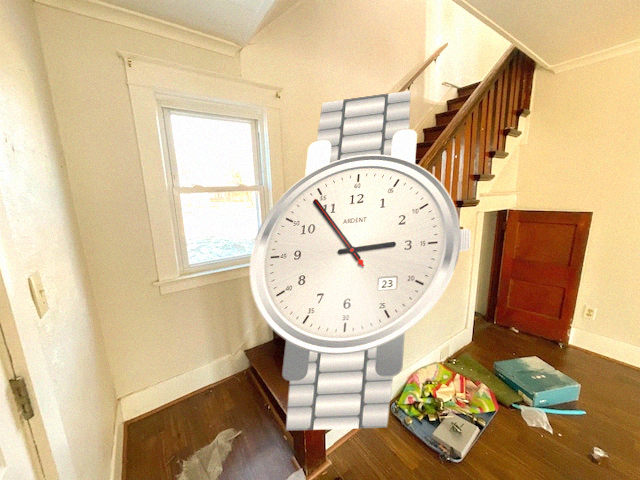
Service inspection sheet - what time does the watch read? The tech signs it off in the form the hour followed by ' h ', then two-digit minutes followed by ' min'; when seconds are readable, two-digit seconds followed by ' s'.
2 h 53 min 54 s
